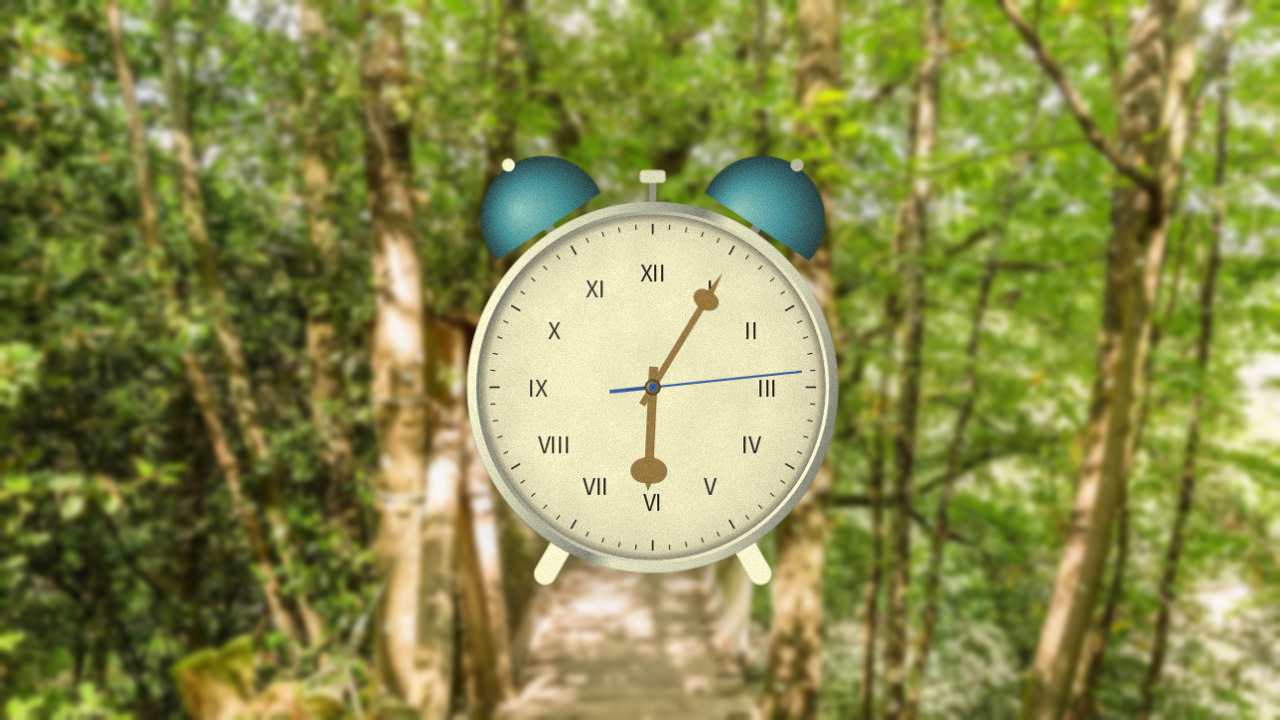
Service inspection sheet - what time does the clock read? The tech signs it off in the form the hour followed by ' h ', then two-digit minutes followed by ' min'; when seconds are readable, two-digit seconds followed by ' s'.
6 h 05 min 14 s
